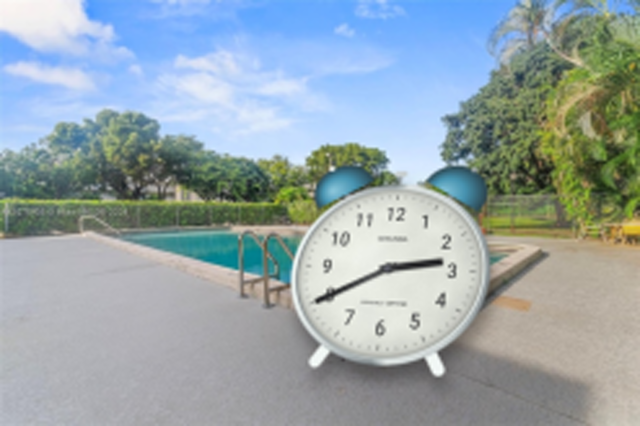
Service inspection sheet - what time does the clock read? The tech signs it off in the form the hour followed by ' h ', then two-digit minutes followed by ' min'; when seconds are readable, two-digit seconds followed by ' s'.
2 h 40 min
